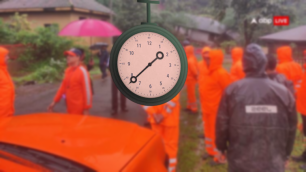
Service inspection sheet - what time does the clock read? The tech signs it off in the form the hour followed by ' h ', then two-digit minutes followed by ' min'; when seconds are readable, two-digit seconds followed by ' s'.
1 h 38 min
